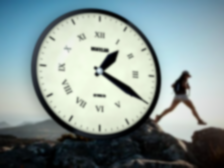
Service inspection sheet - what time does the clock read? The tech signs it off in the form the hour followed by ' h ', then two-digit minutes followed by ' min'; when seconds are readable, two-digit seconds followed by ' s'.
1 h 20 min
